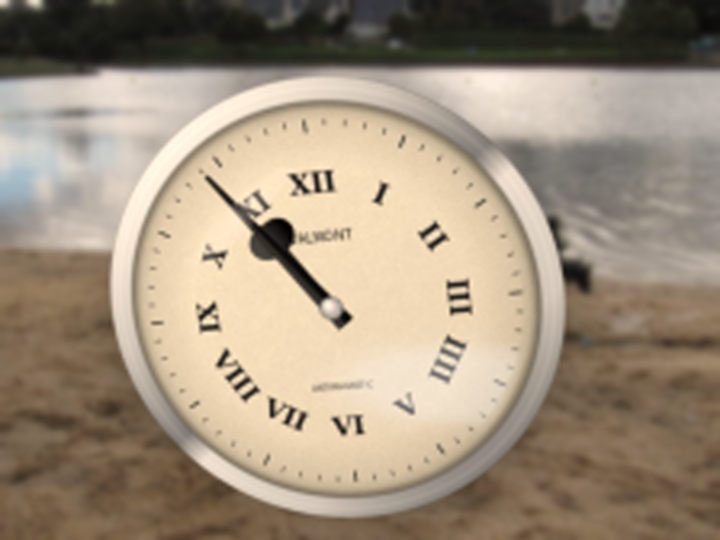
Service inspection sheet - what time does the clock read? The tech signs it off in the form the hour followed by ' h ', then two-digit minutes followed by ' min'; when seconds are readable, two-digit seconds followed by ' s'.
10 h 54 min
